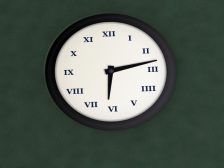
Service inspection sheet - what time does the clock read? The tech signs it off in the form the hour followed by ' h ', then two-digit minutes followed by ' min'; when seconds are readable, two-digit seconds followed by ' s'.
6 h 13 min
